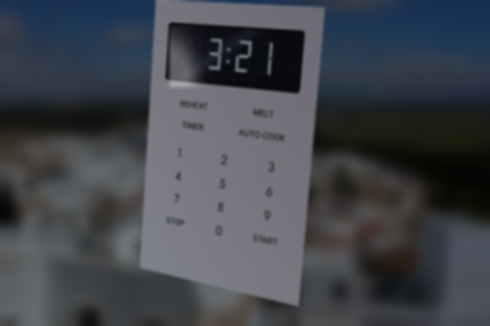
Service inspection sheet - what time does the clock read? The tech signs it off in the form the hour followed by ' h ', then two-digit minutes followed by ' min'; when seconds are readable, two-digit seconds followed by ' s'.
3 h 21 min
